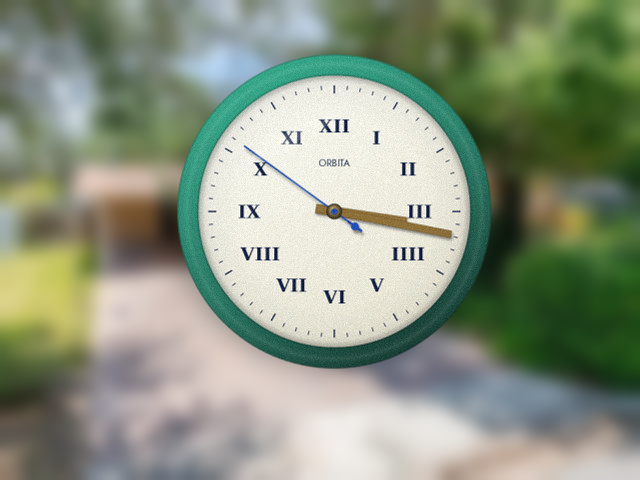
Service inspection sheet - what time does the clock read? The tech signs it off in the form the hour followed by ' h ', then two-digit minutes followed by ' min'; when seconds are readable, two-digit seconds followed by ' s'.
3 h 16 min 51 s
